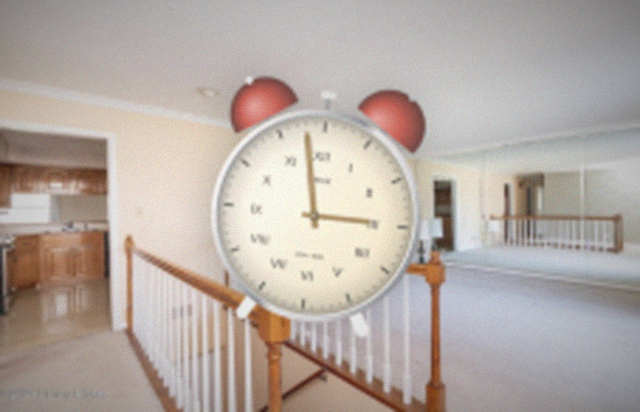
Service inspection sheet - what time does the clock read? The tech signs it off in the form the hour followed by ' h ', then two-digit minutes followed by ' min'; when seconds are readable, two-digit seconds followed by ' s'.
2 h 58 min
